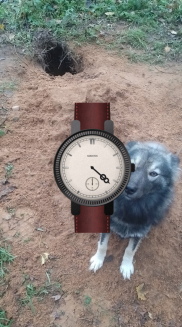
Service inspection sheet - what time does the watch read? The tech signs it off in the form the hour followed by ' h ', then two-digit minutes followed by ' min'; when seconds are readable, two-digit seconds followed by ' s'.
4 h 22 min
